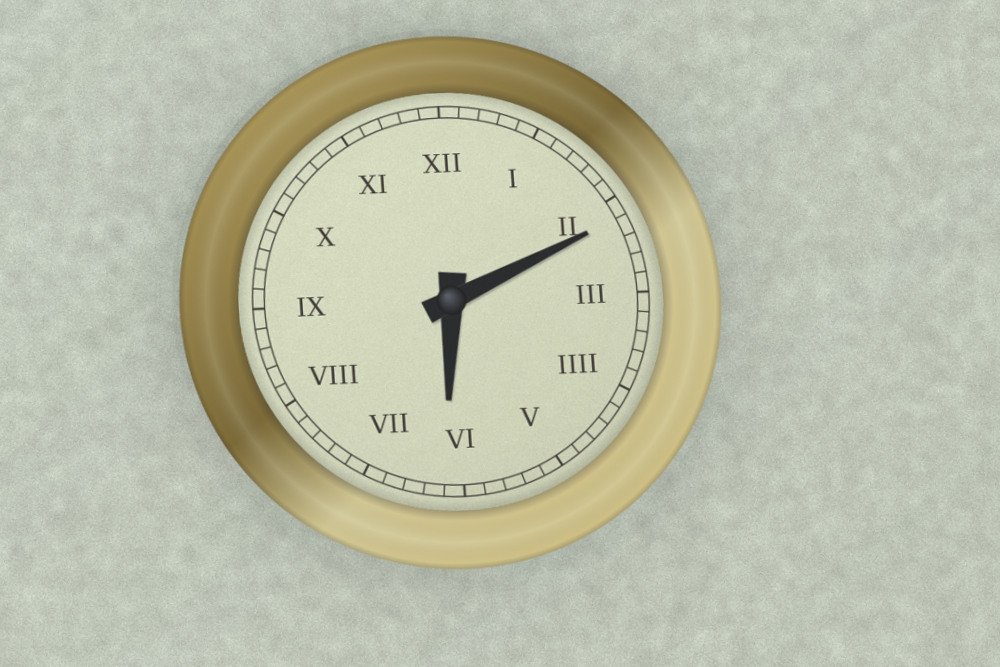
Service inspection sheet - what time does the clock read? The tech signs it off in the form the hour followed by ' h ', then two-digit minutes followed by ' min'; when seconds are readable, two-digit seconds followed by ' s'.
6 h 11 min
